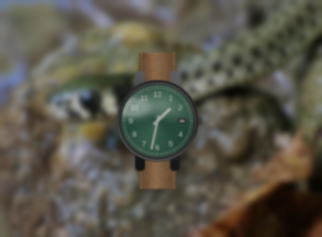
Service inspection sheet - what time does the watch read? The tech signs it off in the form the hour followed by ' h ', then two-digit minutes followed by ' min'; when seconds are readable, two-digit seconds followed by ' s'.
1 h 32 min
